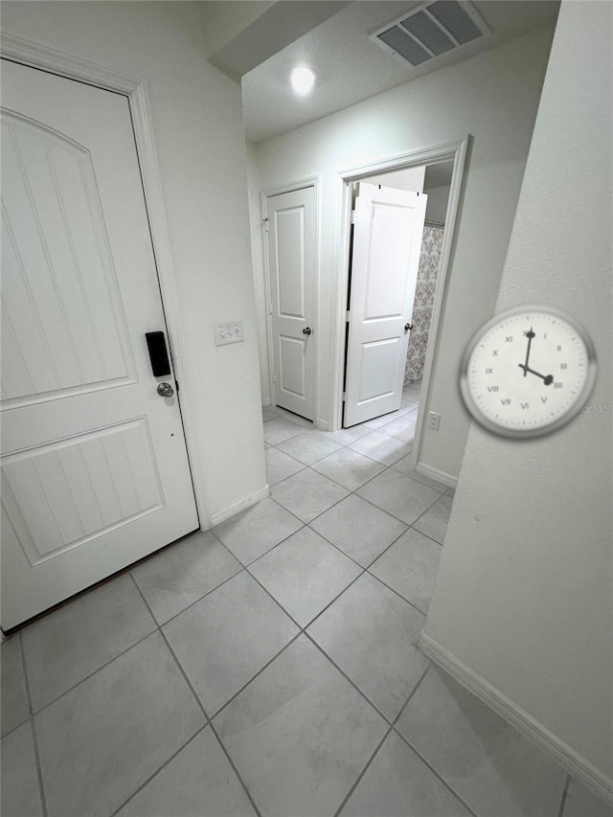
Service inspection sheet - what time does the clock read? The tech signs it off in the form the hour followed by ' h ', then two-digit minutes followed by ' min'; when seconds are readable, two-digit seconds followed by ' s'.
4 h 01 min
